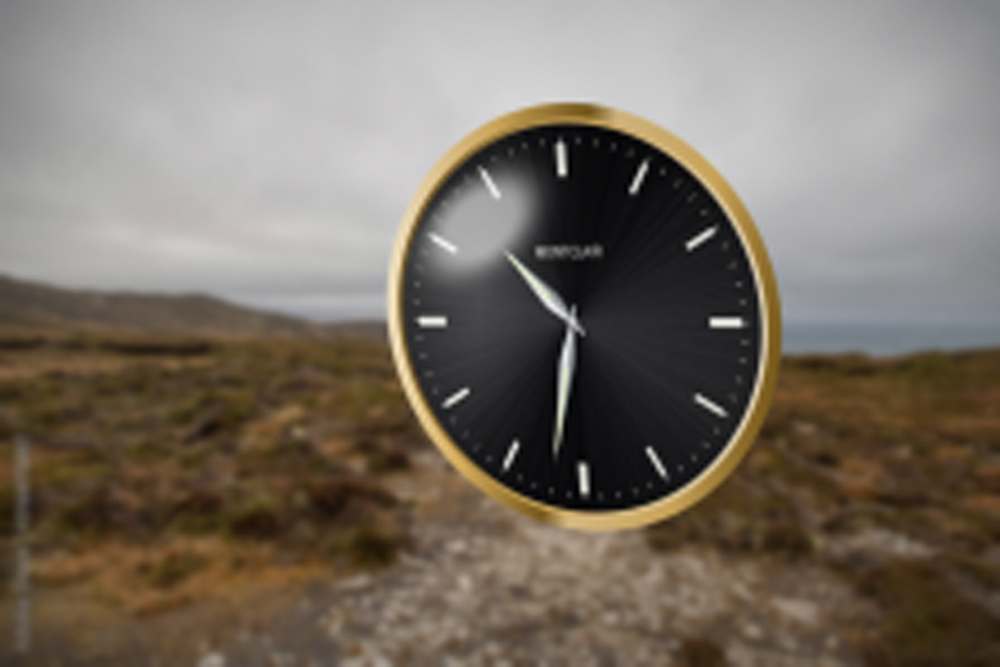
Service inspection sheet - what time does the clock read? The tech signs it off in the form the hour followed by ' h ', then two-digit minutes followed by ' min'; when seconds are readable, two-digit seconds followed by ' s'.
10 h 32 min
